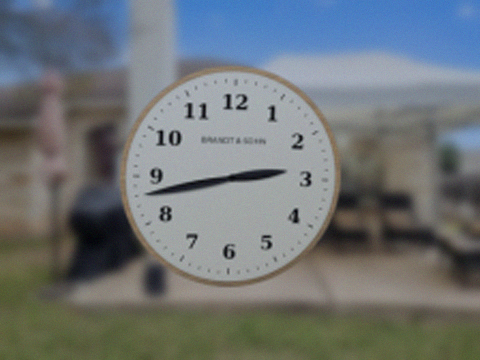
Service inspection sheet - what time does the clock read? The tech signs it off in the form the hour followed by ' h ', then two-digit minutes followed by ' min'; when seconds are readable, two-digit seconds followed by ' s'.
2 h 43 min
